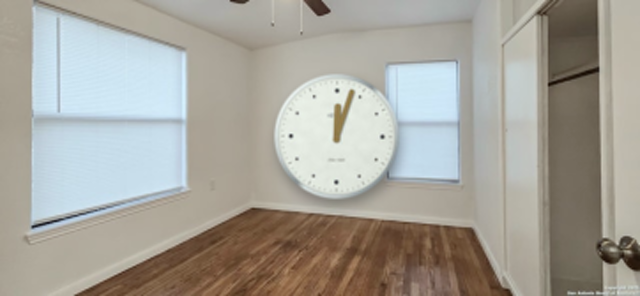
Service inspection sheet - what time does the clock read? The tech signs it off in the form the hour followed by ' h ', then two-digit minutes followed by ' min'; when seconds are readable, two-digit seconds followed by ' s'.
12 h 03 min
